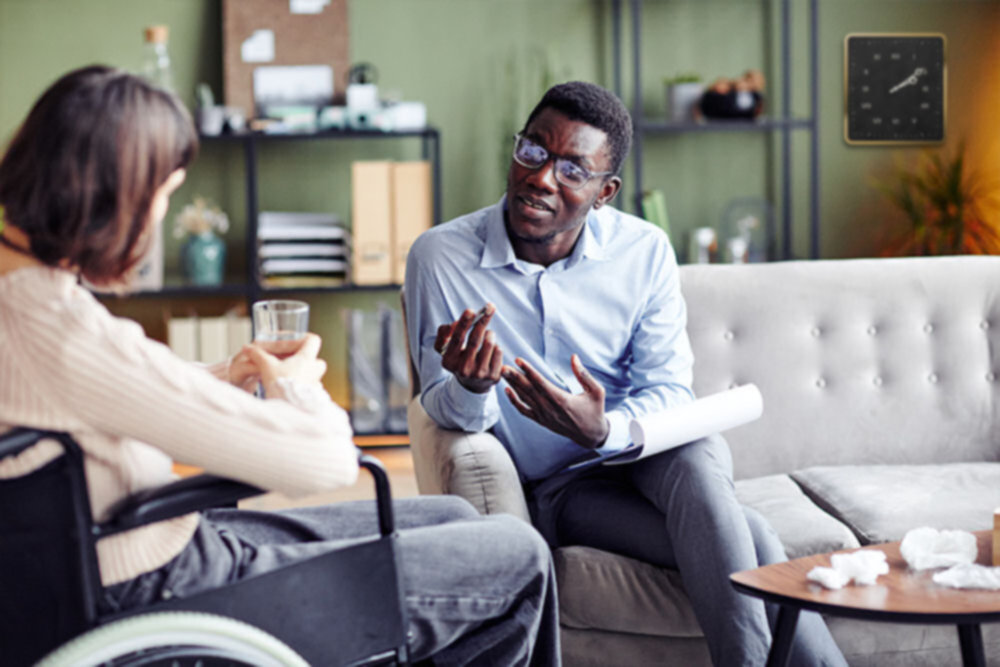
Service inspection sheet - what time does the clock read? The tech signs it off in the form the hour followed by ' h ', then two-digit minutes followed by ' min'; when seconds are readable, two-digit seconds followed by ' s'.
2 h 09 min
